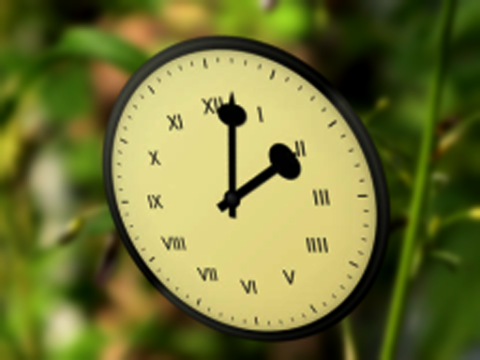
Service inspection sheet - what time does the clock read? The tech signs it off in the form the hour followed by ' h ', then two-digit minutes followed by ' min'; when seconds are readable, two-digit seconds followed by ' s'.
2 h 02 min
